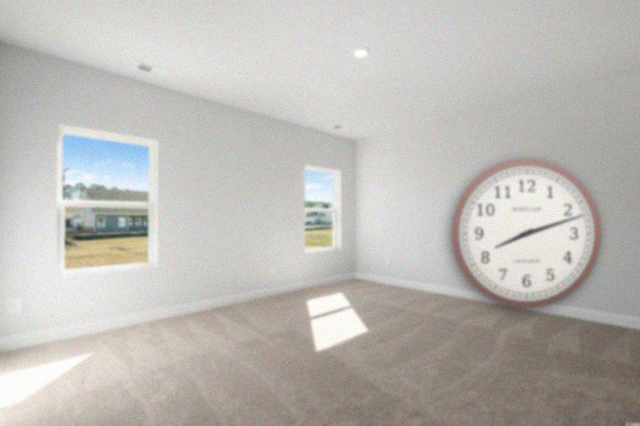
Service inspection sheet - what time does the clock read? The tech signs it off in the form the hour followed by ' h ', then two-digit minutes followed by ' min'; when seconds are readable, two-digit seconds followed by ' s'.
8 h 12 min
